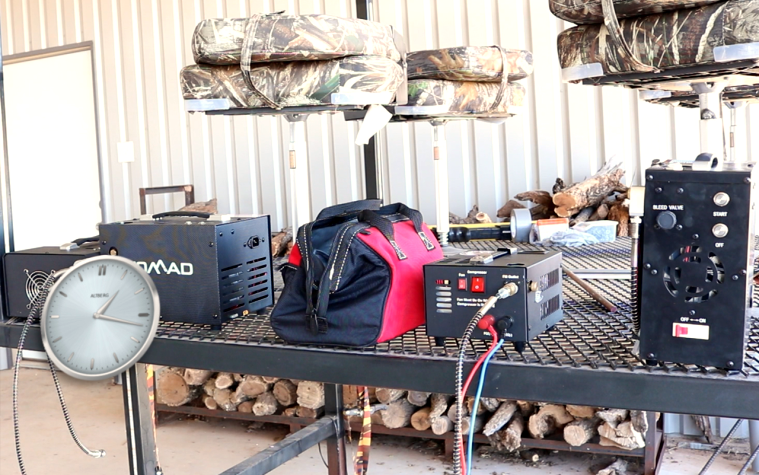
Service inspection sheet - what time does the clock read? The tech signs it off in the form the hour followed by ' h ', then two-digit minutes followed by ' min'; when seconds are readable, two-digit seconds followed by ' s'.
1 h 17 min
